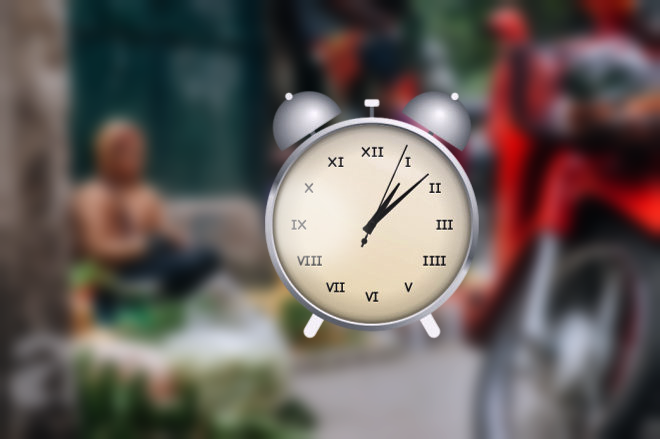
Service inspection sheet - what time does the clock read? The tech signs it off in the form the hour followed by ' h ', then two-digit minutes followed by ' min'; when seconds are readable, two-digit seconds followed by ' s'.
1 h 08 min 04 s
